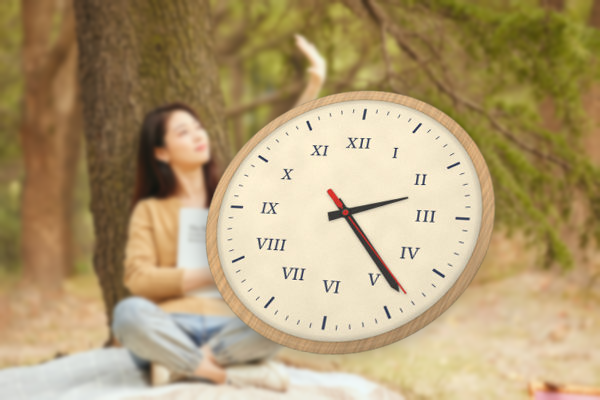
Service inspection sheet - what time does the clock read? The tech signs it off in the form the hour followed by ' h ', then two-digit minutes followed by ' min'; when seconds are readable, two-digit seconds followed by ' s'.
2 h 23 min 23 s
